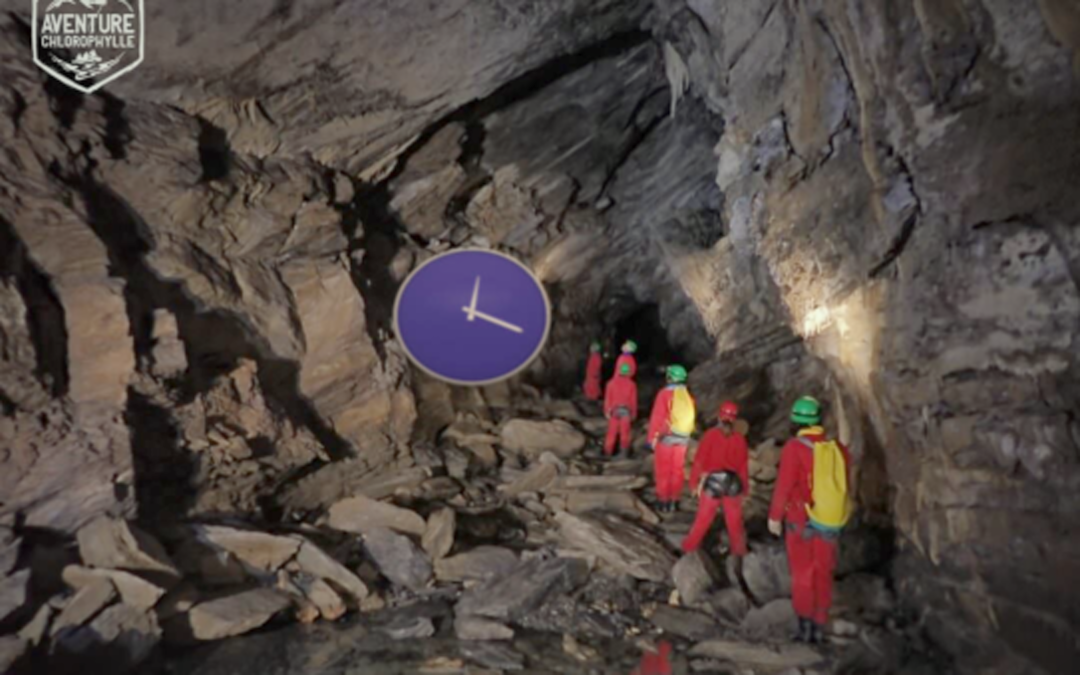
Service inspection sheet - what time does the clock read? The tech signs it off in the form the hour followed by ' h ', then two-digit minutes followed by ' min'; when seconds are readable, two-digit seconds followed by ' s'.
12 h 19 min
